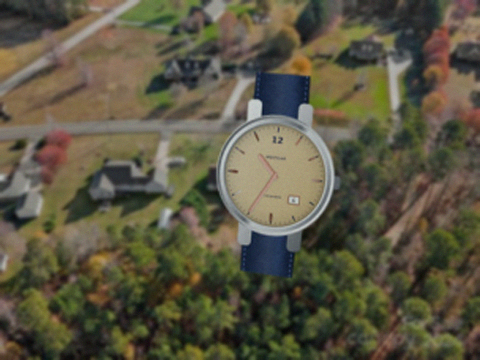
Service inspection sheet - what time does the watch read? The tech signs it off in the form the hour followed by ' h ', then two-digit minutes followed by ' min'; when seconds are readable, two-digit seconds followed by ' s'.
10 h 35 min
